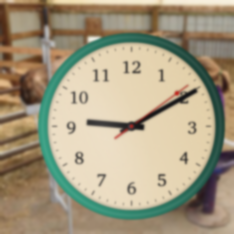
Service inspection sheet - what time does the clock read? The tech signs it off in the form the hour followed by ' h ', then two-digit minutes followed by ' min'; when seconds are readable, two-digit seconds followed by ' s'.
9 h 10 min 09 s
